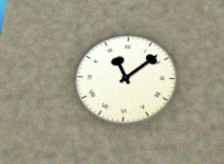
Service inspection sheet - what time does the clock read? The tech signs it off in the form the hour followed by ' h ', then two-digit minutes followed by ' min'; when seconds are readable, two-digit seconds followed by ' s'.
11 h 08 min
